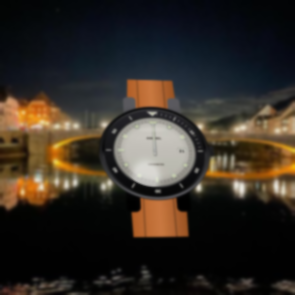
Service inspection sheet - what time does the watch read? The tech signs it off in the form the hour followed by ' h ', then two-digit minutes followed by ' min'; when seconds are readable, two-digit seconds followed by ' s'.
12 h 00 min
